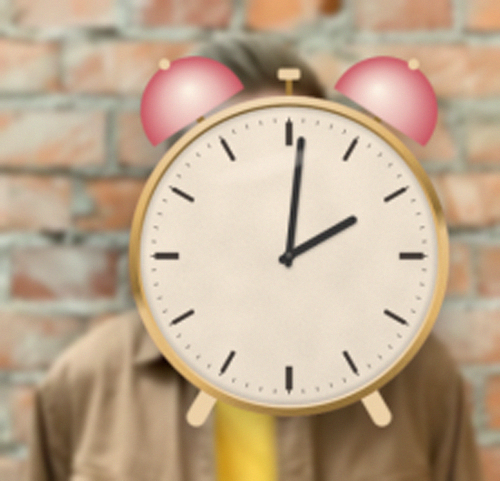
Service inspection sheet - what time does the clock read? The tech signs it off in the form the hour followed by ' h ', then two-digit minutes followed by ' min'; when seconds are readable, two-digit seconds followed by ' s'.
2 h 01 min
